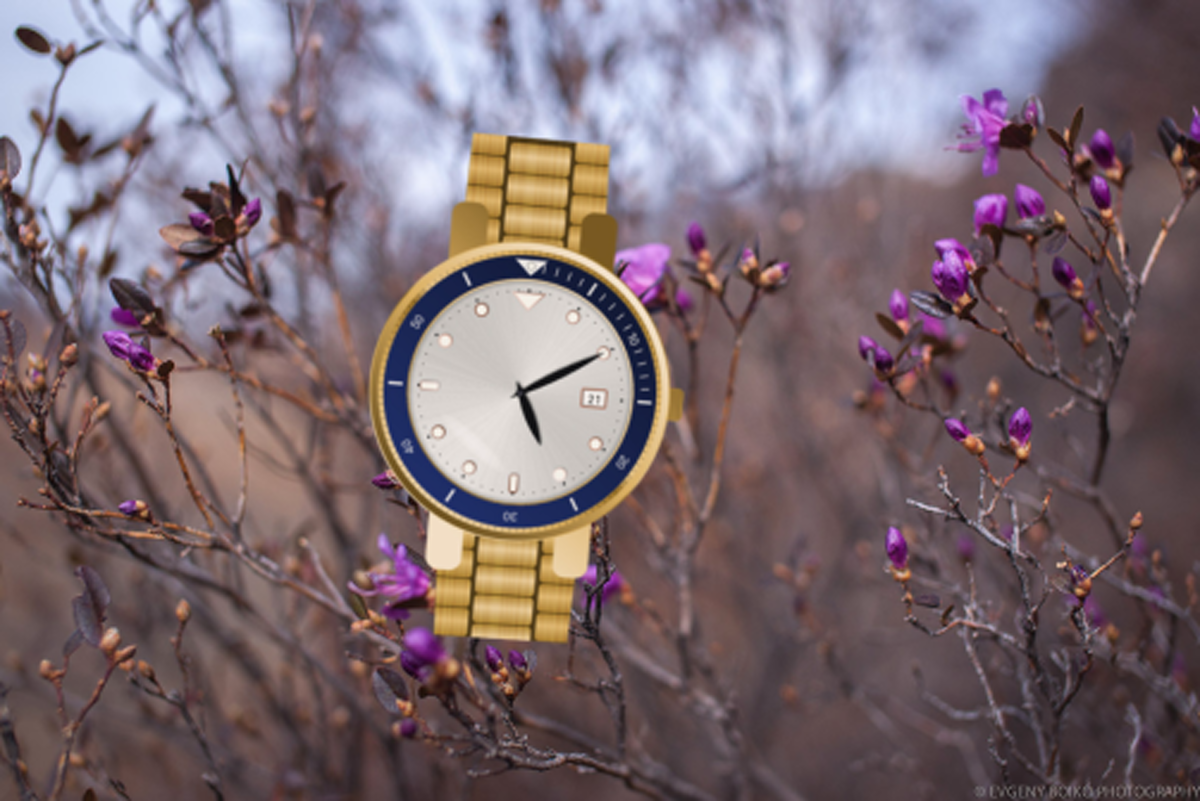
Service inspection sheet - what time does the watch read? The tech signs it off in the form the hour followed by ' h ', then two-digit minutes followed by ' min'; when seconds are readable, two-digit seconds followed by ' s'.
5 h 10 min
